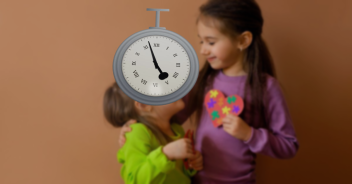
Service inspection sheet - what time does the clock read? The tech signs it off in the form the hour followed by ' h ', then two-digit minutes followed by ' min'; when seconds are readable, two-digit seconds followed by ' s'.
4 h 57 min
